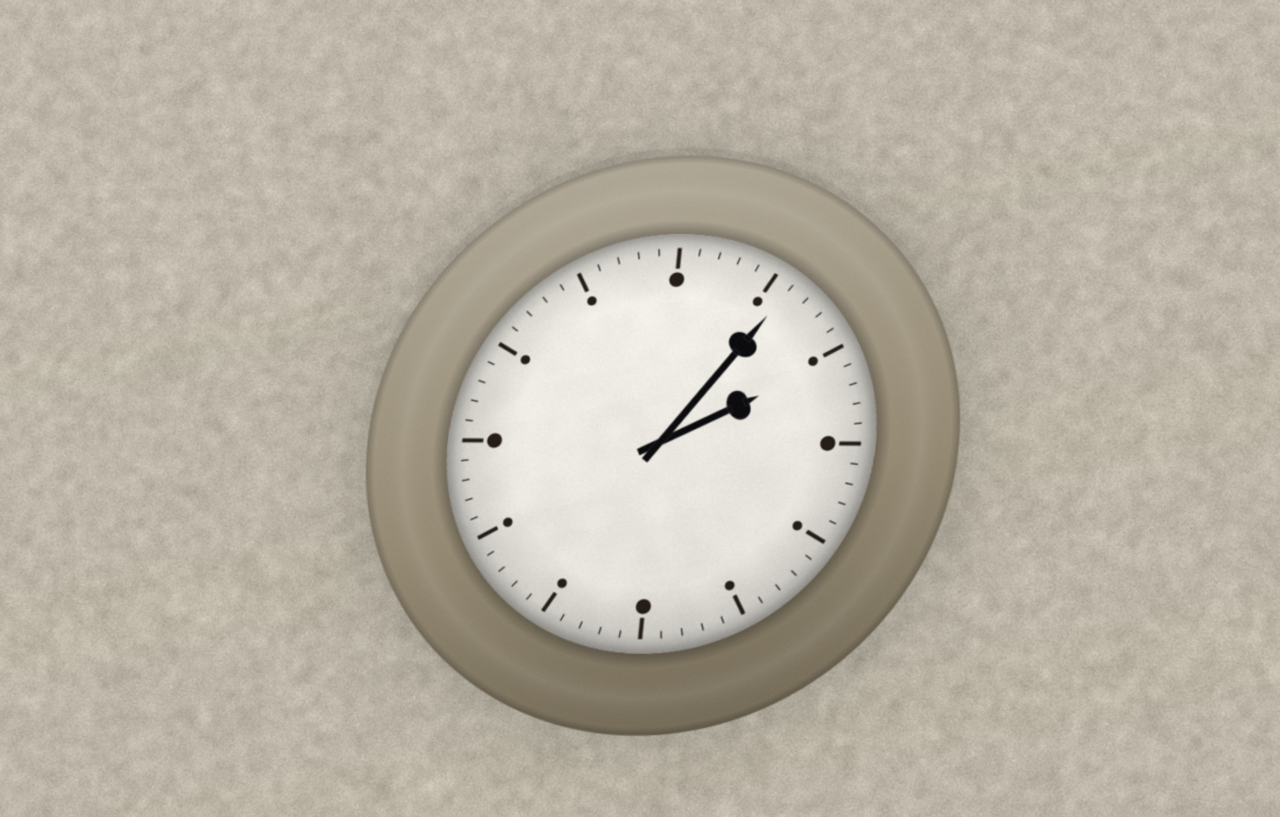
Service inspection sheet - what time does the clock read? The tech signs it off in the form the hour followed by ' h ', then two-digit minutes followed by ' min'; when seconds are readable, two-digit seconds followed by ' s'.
2 h 06 min
